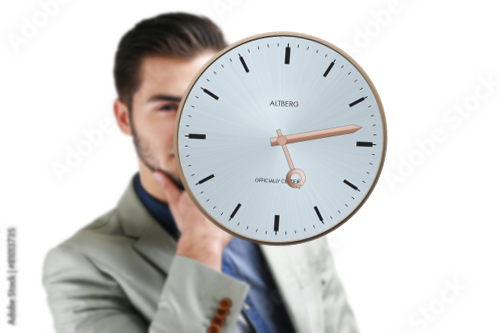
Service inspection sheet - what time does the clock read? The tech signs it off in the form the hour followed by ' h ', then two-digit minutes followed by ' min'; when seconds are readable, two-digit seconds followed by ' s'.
5 h 13 min
